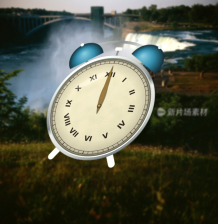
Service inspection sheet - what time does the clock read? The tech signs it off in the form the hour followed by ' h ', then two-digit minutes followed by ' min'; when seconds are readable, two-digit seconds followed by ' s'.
12 h 00 min
